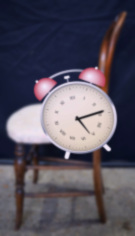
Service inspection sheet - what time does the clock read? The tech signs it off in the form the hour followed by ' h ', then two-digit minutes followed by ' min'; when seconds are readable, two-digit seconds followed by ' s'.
5 h 14 min
